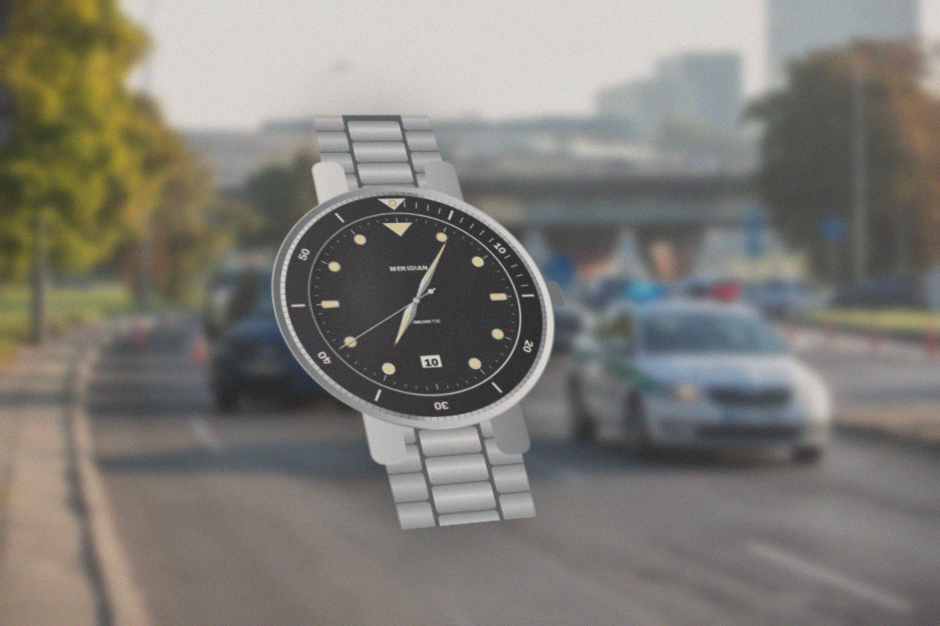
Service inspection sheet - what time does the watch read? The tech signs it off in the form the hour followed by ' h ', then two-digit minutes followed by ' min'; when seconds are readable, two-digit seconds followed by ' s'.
7 h 05 min 40 s
